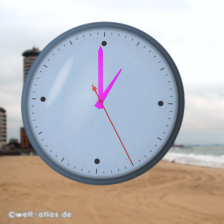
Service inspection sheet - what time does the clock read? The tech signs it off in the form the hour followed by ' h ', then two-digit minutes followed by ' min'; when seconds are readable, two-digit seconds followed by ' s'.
12 h 59 min 25 s
